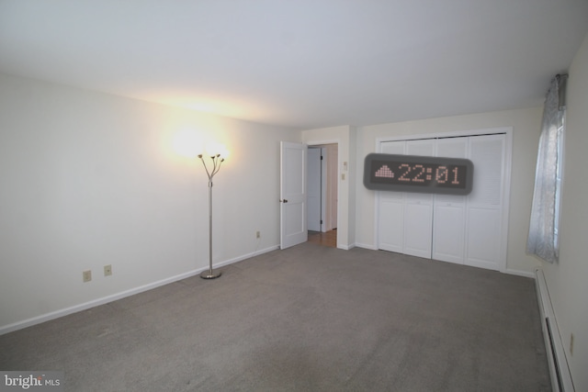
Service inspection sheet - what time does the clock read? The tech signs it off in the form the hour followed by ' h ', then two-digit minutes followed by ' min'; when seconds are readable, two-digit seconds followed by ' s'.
22 h 01 min
